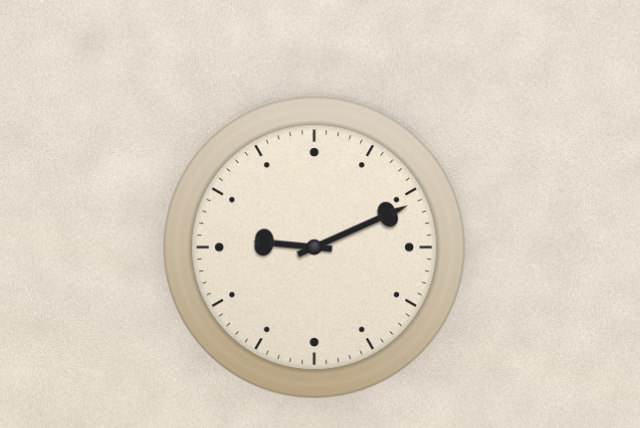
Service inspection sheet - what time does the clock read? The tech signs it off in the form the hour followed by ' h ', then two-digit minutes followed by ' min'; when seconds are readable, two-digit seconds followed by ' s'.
9 h 11 min
